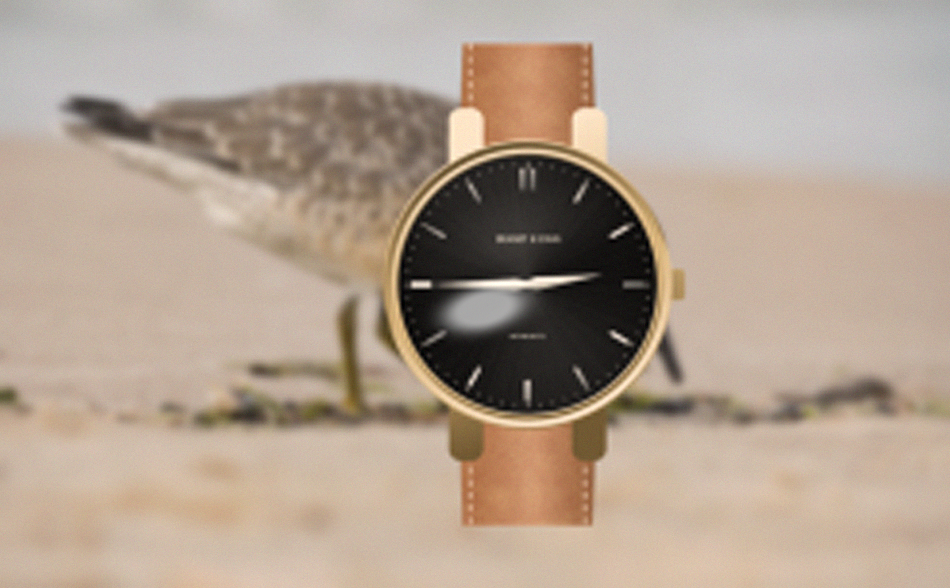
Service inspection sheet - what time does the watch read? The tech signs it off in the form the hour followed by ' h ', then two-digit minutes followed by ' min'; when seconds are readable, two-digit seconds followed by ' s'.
2 h 45 min
